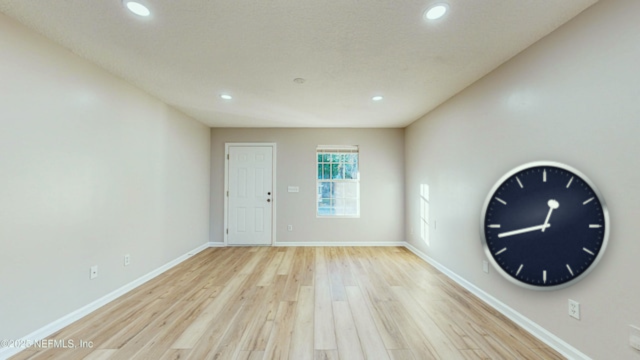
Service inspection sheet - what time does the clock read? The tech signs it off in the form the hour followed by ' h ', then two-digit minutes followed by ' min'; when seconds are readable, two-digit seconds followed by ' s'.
12 h 43 min
